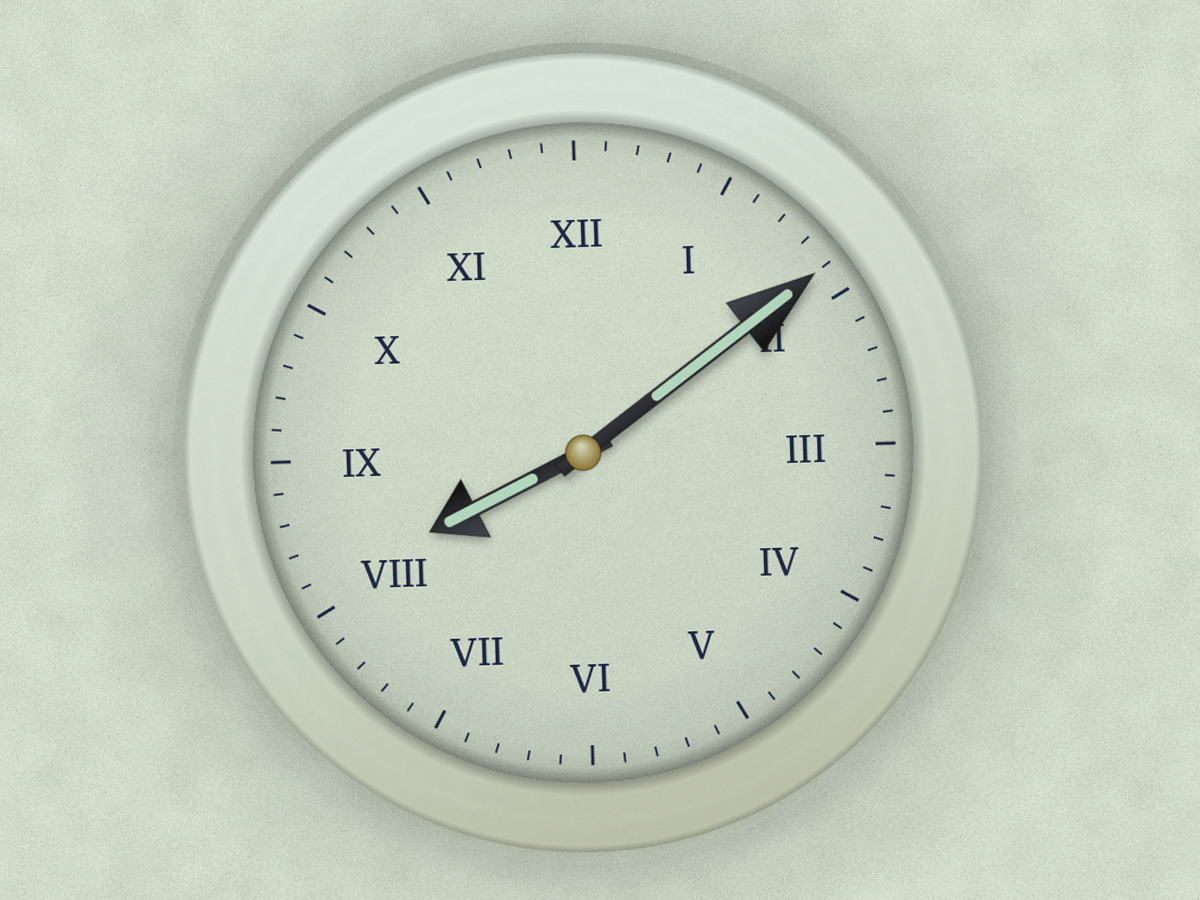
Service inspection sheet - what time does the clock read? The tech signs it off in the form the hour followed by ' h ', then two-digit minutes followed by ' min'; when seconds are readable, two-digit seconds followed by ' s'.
8 h 09 min
